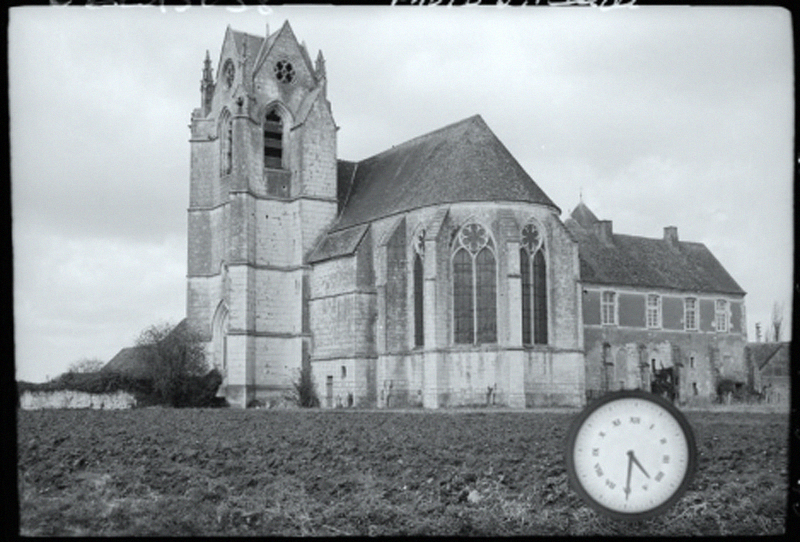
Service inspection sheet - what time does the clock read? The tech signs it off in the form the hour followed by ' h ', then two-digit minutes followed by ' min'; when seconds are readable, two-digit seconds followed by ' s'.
4 h 30 min
